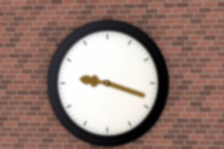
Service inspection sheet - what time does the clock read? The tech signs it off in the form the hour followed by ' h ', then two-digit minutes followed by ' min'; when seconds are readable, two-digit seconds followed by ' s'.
9 h 18 min
